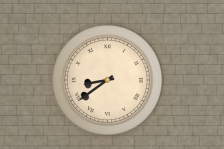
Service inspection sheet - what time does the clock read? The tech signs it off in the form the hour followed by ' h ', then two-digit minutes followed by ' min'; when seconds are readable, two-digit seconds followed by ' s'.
8 h 39 min
